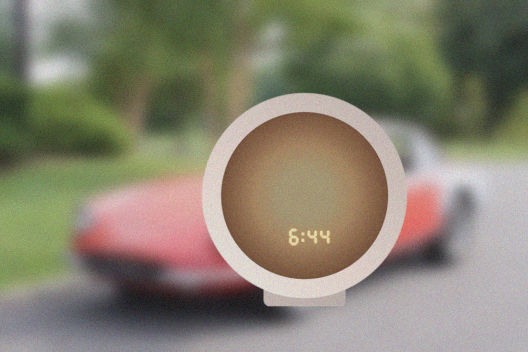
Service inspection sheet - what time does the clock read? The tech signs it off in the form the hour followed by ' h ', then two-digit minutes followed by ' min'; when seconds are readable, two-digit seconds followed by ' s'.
6 h 44 min
